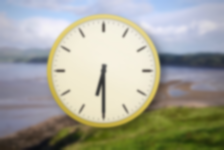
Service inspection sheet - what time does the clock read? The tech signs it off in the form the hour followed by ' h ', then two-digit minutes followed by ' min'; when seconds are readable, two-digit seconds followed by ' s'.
6 h 30 min
